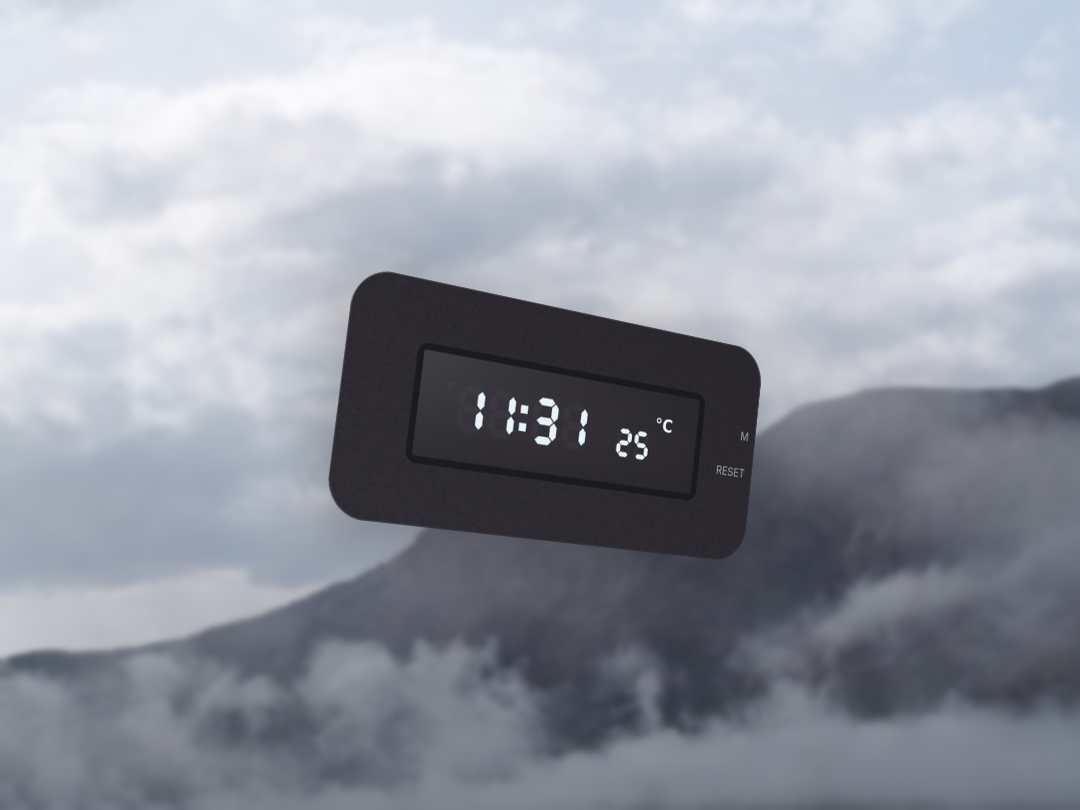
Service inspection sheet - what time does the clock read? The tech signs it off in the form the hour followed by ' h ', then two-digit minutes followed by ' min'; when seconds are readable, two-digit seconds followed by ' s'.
11 h 31 min
